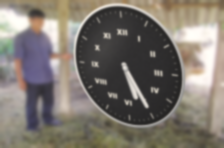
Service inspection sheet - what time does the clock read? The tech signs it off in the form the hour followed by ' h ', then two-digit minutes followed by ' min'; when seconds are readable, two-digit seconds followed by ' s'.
5 h 25 min
